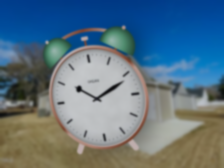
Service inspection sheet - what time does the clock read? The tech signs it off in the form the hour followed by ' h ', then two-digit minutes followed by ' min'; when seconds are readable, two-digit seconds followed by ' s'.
10 h 11 min
